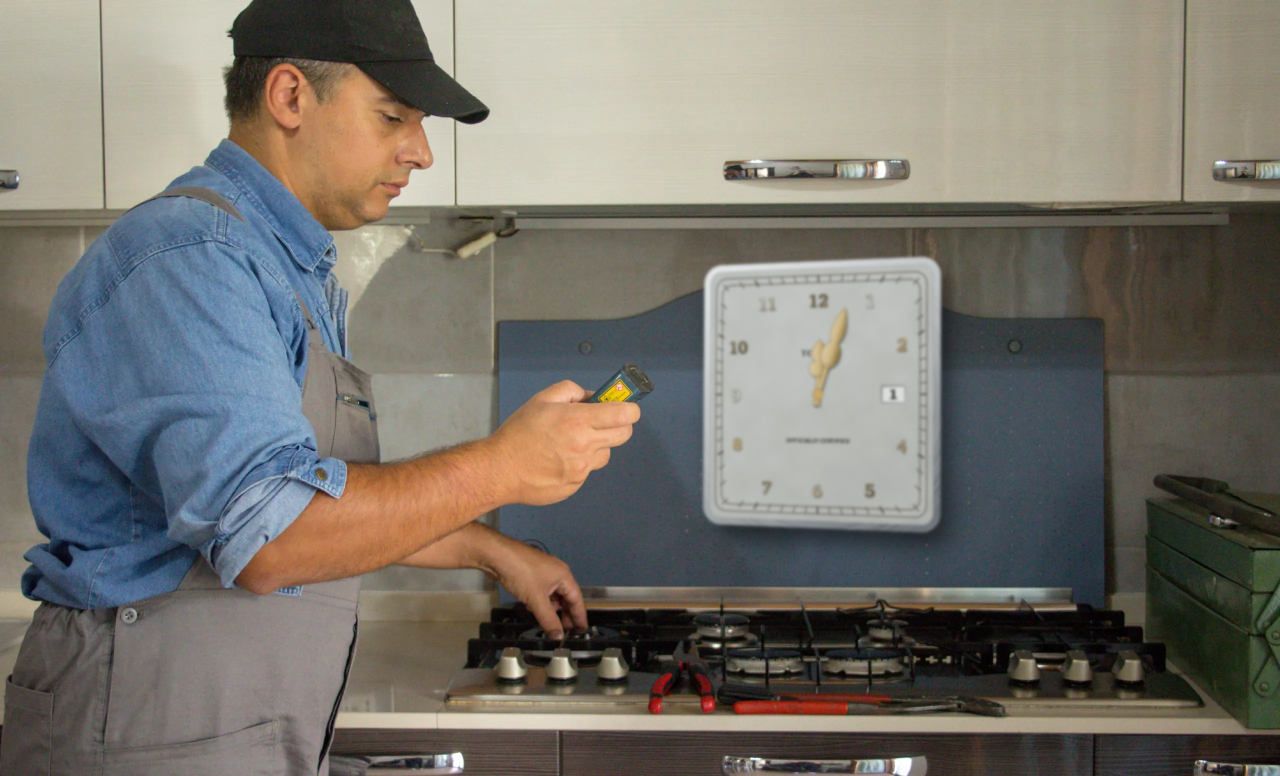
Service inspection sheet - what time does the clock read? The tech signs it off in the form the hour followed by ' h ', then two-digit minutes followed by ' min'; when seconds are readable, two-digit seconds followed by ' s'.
12 h 03 min
